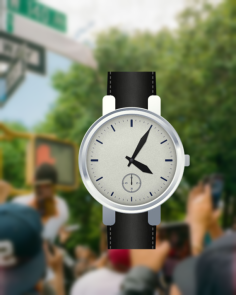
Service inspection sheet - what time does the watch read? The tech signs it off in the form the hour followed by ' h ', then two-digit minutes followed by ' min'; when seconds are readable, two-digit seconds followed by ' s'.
4 h 05 min
